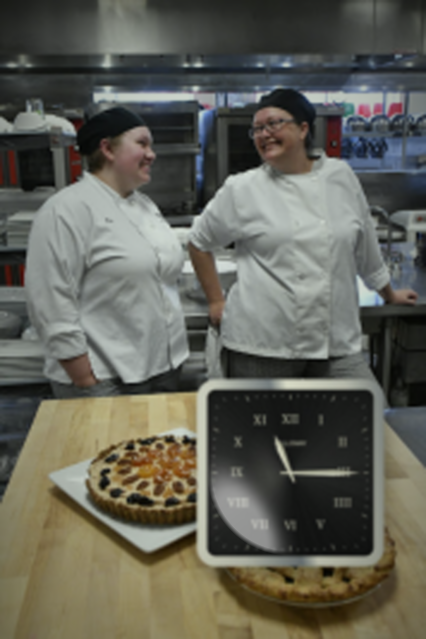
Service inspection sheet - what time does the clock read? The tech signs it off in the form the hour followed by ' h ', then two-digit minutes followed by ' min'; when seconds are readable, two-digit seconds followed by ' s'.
11 h 15 min
